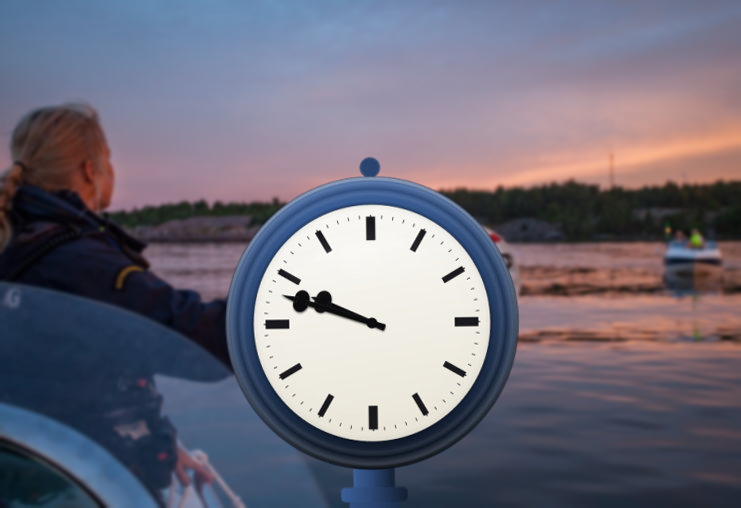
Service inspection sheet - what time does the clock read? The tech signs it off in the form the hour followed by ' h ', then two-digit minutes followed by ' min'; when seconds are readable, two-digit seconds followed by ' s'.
9 h 48 min
